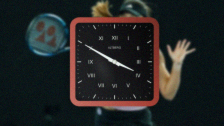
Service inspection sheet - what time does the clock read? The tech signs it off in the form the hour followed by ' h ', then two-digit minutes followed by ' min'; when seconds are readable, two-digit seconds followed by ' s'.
3 h 50 min
